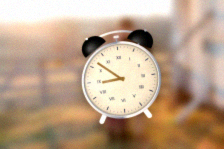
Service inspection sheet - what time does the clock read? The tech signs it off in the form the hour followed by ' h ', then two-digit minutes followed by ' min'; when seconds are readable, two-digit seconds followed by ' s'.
8 h 52 min
